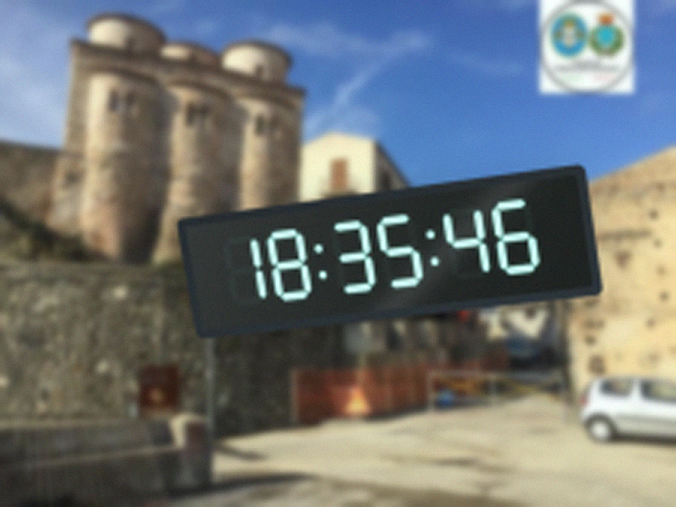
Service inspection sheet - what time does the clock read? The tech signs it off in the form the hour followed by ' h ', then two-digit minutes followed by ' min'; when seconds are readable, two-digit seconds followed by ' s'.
18 h 35 min 46 s
